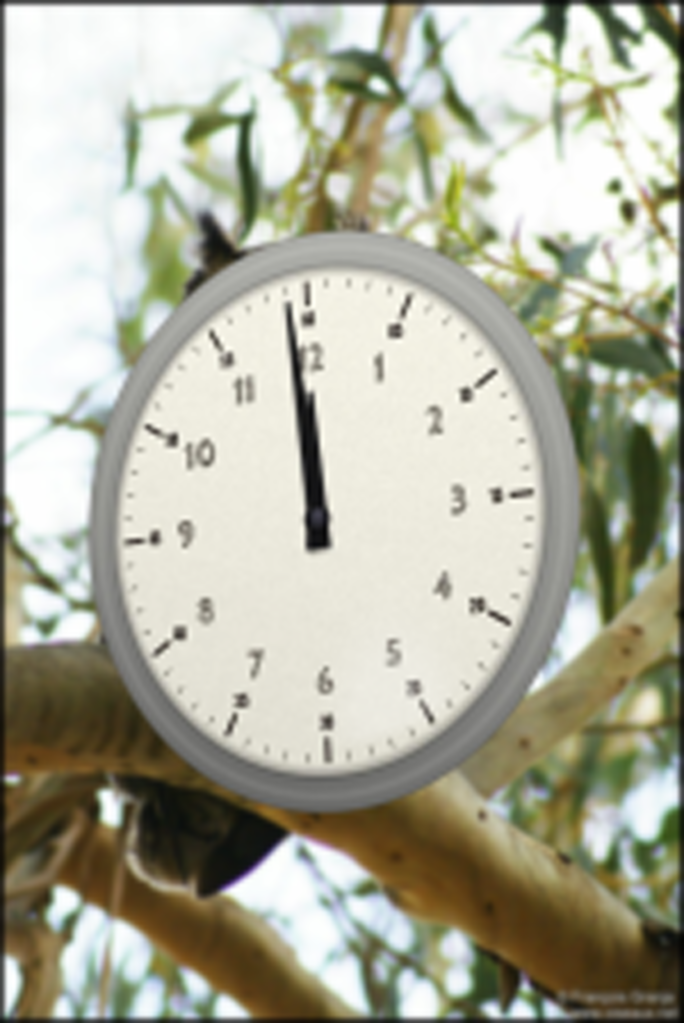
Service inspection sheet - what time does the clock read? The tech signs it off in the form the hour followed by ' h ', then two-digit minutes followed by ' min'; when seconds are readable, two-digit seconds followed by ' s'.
11 h 59 min
